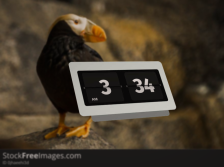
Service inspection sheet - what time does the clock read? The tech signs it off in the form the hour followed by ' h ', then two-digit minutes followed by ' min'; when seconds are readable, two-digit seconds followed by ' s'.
3 h 34 min
